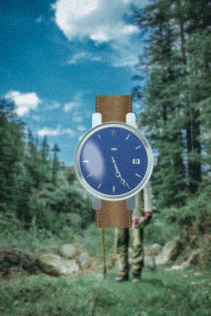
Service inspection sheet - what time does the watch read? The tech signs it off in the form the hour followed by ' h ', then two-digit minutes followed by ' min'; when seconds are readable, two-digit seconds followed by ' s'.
5 h 26 min
